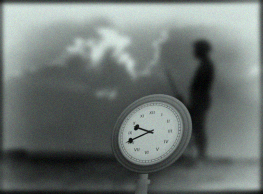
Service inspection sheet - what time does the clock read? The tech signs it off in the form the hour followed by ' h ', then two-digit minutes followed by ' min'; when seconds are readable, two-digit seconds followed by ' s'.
9 h 41 min
